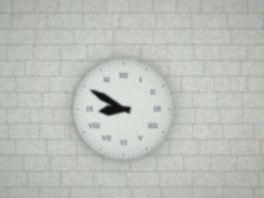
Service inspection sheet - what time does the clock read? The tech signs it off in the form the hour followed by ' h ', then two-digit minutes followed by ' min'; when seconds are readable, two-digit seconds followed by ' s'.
8 h 50 min
